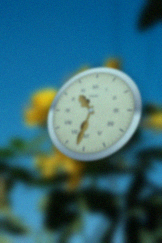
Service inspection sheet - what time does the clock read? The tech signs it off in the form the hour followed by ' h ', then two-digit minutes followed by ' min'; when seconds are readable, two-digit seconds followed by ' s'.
10 h 32 min
